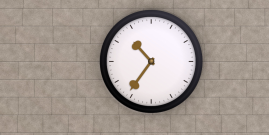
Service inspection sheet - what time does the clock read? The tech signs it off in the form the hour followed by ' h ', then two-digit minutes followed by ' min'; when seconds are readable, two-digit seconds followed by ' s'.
10 h 36 min
